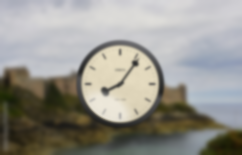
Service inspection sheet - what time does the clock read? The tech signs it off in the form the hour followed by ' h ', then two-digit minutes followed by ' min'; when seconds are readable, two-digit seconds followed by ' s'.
8 h 06 min
